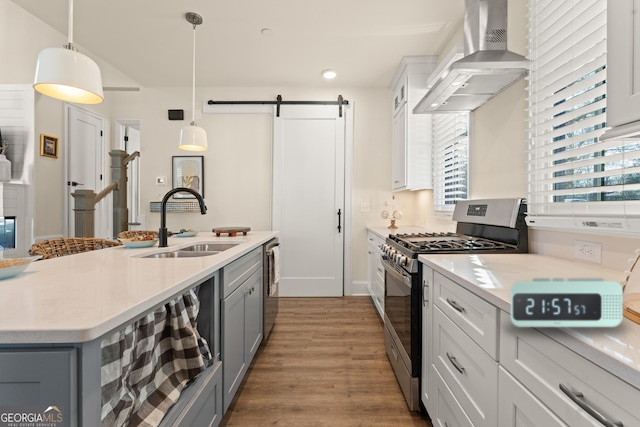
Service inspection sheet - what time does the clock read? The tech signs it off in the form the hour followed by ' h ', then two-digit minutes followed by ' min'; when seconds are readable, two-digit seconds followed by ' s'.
21 h 57 min
